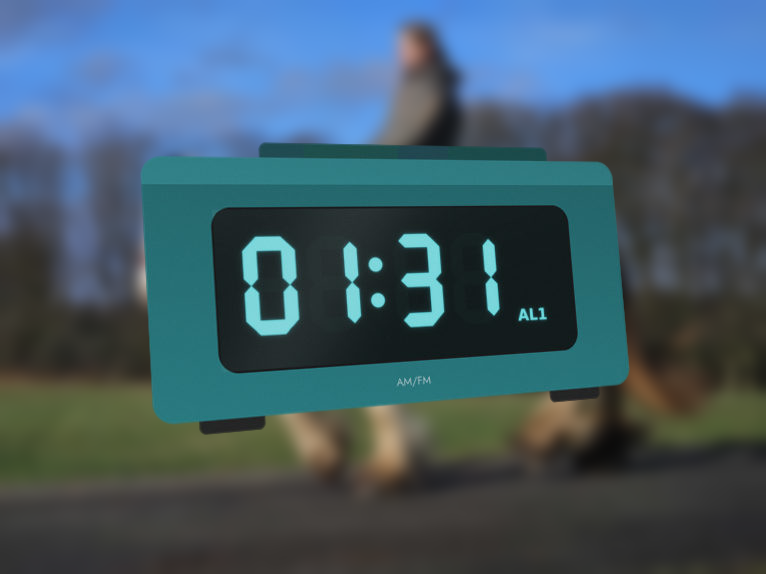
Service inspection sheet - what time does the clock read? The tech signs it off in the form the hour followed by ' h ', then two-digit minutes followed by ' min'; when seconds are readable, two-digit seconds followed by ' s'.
1 h 31 min
